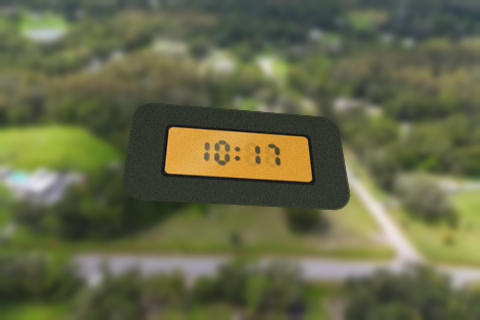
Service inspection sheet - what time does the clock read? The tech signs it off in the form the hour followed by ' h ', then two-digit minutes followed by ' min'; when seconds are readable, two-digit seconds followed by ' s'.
10 h 17 min
